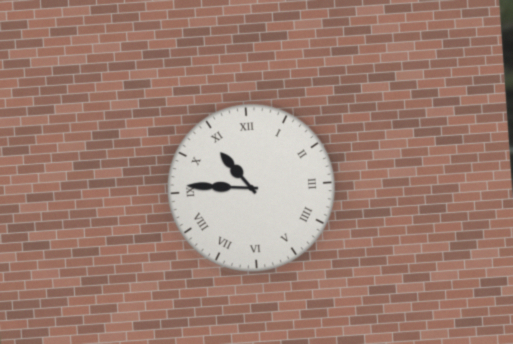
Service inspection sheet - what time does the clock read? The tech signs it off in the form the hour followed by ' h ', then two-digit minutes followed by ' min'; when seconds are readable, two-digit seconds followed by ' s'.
10 h 46 min
